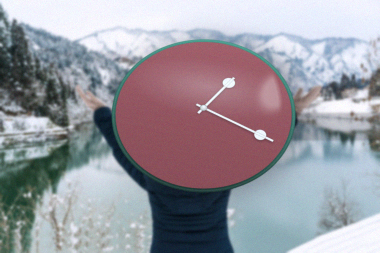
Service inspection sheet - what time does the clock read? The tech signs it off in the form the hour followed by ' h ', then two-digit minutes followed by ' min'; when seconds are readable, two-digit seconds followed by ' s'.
1 h 20 min
